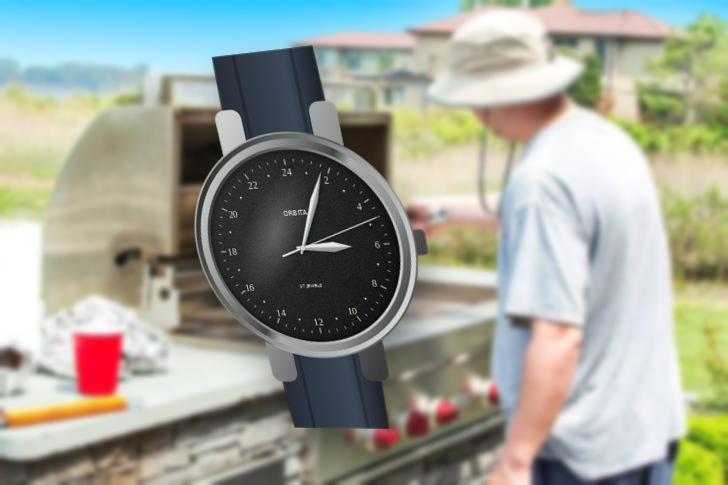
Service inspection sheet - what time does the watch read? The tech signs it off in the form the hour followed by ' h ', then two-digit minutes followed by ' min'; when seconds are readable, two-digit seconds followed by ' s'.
6 h 04 min 12 s
